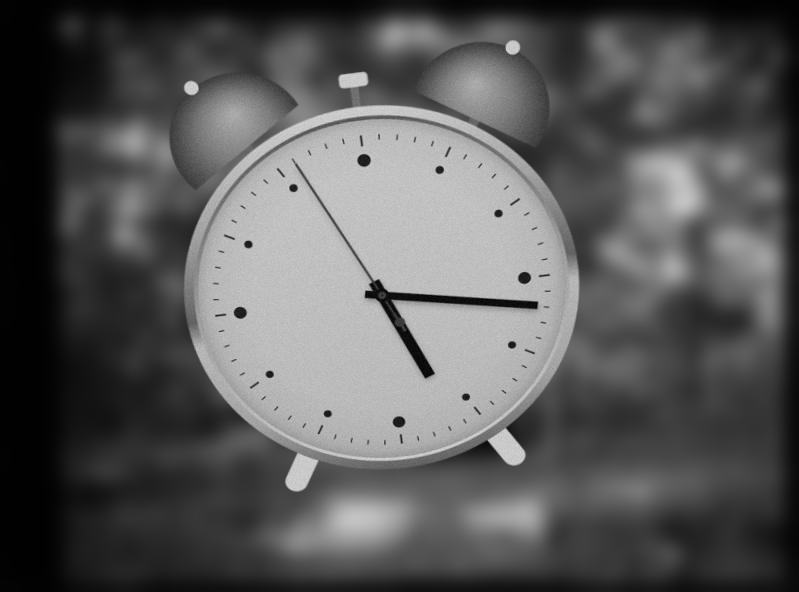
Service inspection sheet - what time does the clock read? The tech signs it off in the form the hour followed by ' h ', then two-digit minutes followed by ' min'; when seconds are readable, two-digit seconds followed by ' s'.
5 h 16 min 56 s
